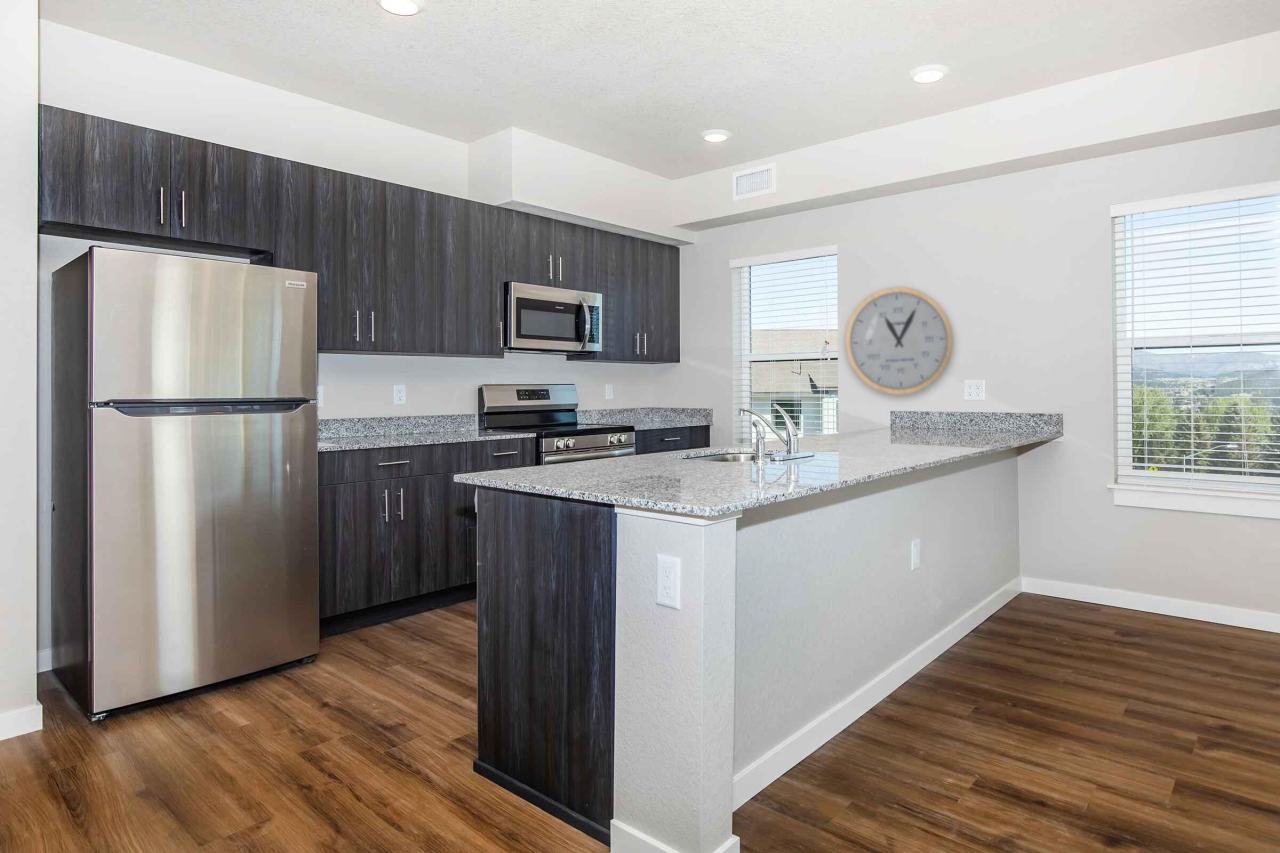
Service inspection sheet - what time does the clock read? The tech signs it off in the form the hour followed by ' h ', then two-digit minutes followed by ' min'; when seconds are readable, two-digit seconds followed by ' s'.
11 h 05 min
